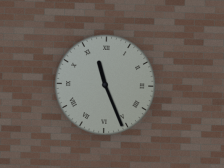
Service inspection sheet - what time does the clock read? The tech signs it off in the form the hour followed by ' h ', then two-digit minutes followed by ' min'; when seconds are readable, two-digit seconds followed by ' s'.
11 h 26 min
